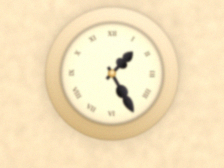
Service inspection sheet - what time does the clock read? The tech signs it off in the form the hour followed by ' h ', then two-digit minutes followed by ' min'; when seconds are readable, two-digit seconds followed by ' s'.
1 h 25 min
